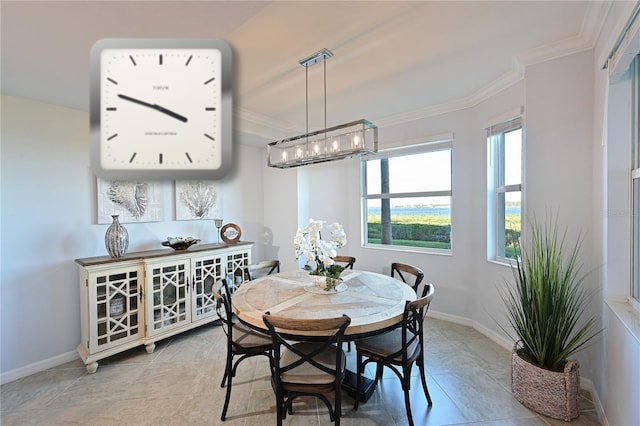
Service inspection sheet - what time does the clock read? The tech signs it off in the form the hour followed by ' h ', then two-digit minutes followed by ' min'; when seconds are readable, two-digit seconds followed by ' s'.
3 h 48 min
